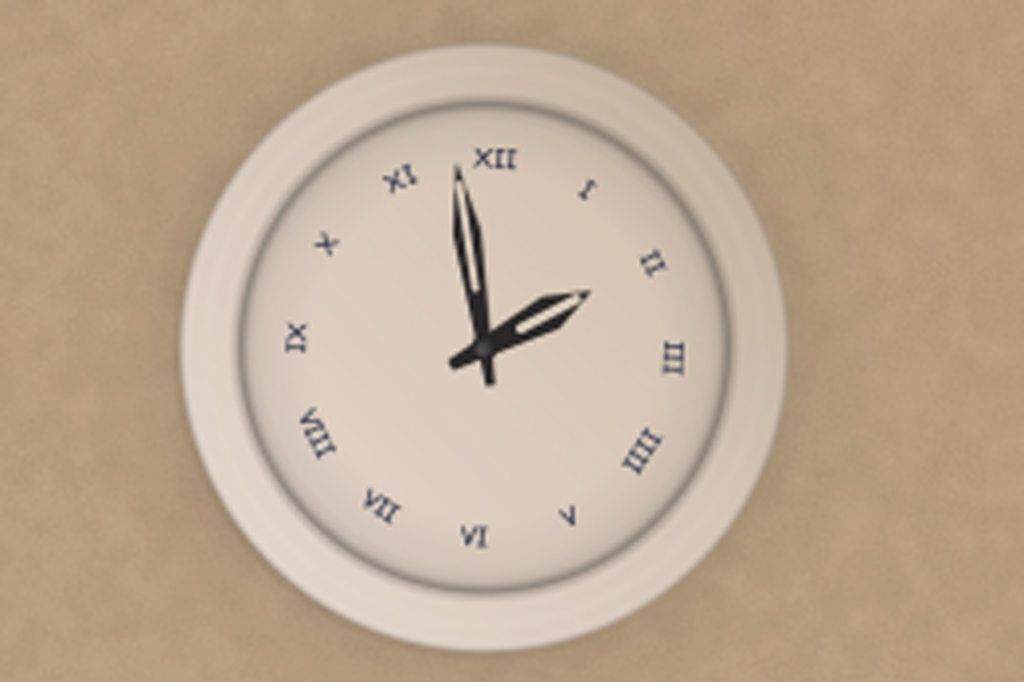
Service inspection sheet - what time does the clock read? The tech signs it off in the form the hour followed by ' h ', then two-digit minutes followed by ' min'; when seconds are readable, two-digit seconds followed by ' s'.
1 h 58 min
